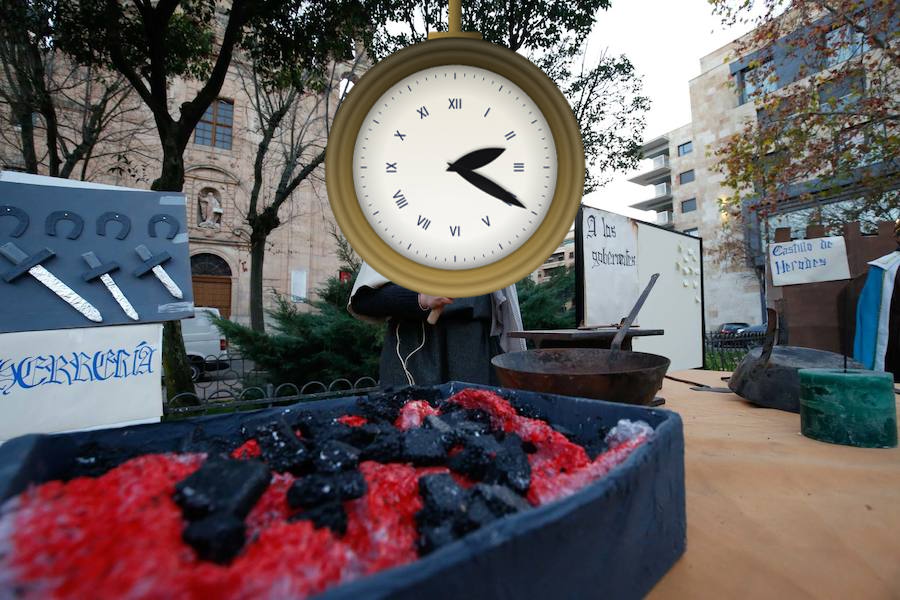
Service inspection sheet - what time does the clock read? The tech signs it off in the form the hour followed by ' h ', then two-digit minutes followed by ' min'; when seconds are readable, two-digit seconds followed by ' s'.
2 h 20 min
